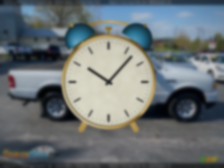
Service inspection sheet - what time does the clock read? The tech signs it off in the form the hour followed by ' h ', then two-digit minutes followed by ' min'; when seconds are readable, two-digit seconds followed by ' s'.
10 h 07 min
